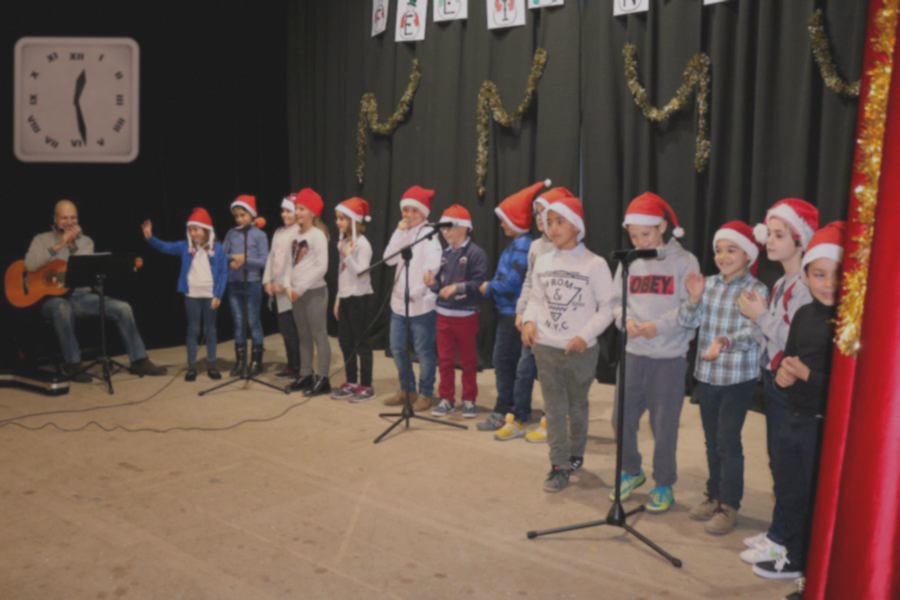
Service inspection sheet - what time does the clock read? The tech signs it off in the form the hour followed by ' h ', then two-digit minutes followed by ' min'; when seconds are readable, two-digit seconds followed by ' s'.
12 h 28 min
